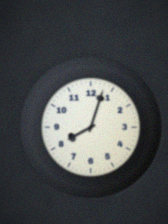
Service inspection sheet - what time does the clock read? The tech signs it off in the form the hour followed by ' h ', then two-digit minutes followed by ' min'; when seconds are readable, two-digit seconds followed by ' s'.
8 h 03 min
